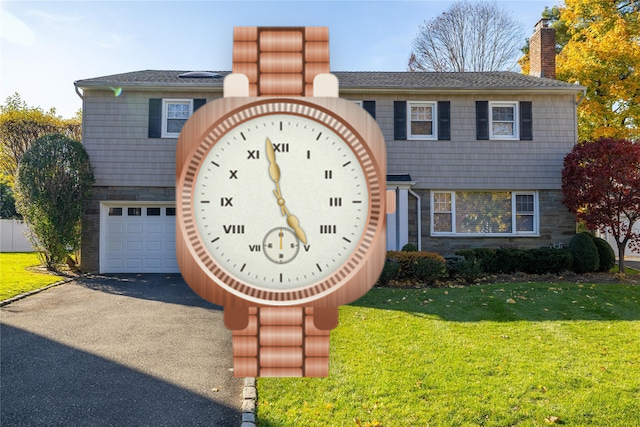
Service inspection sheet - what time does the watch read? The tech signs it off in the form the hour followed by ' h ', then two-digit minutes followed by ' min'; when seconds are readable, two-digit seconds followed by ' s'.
4 h 58 min
